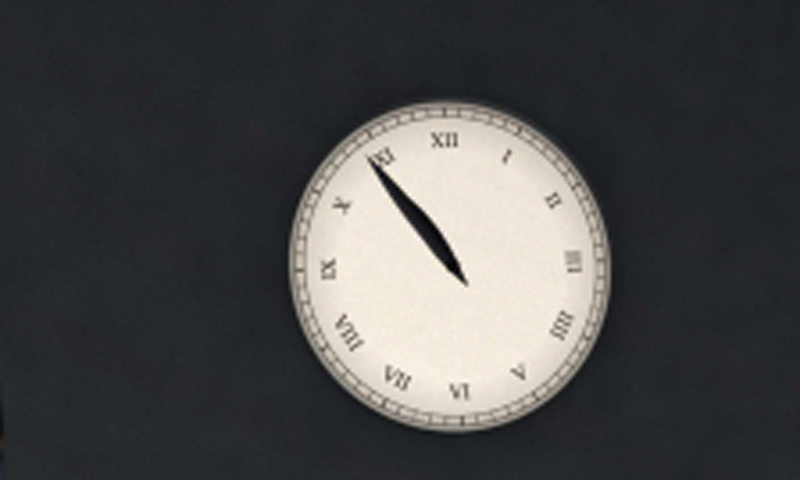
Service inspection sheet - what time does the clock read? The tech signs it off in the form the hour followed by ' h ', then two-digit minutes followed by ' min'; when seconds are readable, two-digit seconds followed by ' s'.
10 h 54 min
